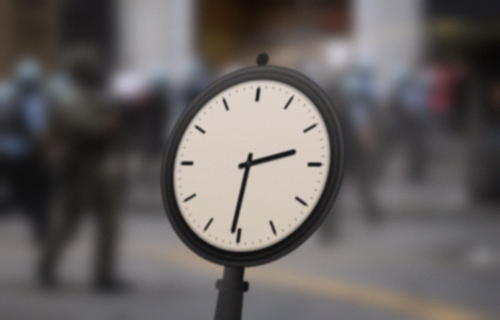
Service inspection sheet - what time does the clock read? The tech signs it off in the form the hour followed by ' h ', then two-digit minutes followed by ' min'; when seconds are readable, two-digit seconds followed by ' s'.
2 h 31 min
